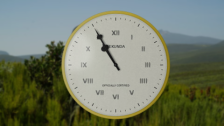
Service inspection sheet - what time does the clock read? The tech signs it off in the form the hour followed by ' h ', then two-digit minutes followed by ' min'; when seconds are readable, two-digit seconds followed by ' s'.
10 h 55 min
